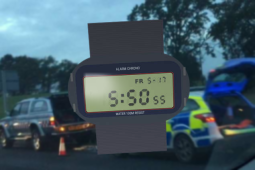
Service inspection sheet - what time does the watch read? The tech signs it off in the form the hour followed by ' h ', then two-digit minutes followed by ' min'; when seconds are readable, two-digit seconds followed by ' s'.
5 h 50 min 55 s
